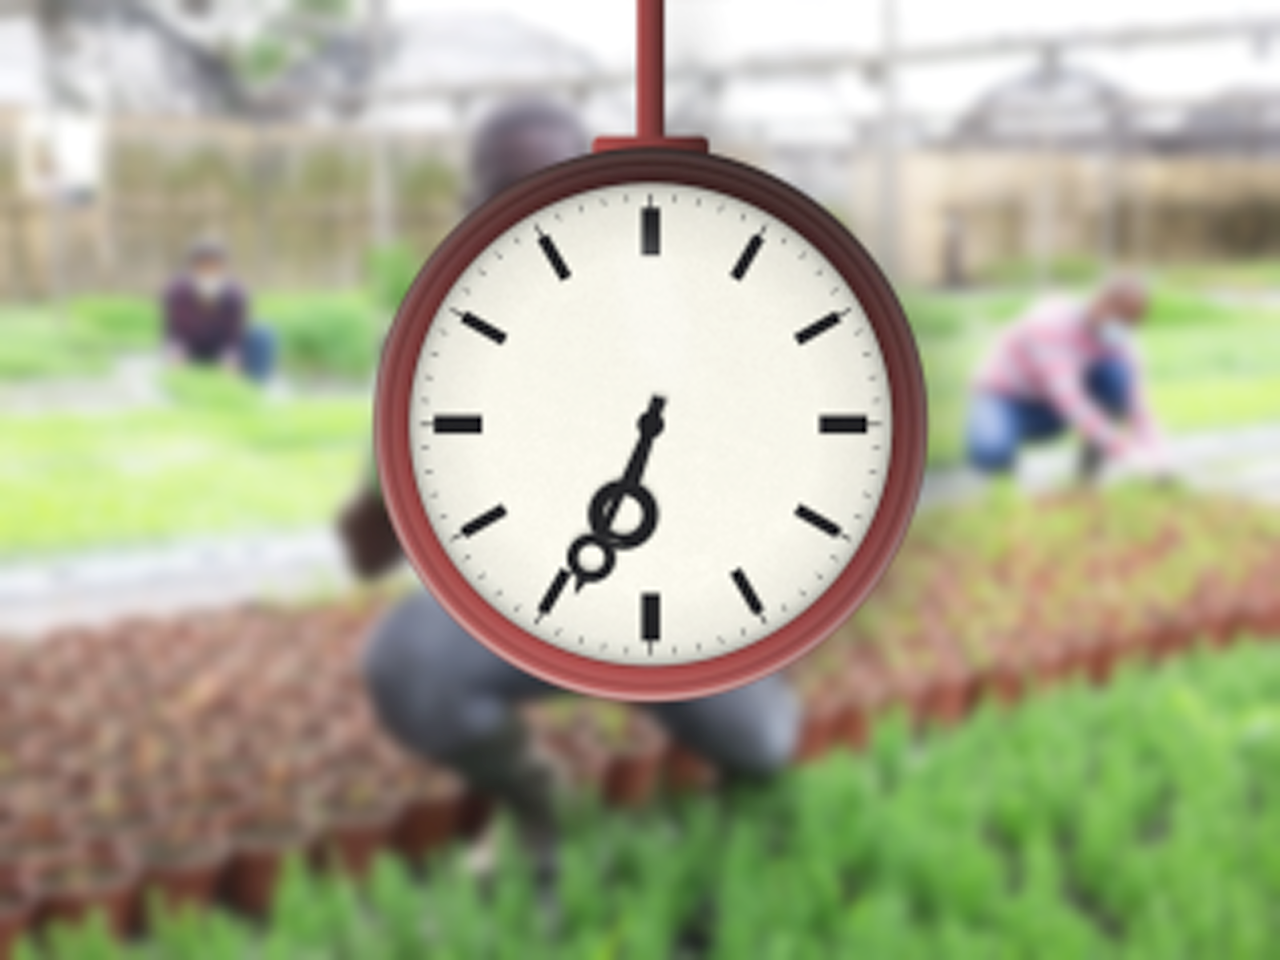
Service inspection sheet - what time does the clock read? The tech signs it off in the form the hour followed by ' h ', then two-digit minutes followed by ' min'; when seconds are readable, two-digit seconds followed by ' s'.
6 h 34 min
